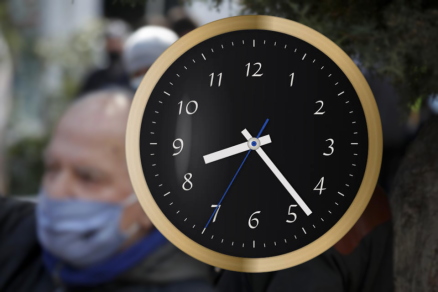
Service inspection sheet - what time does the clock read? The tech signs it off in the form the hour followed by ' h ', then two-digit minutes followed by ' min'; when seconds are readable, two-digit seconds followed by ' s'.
8 h 23 min 35 s
